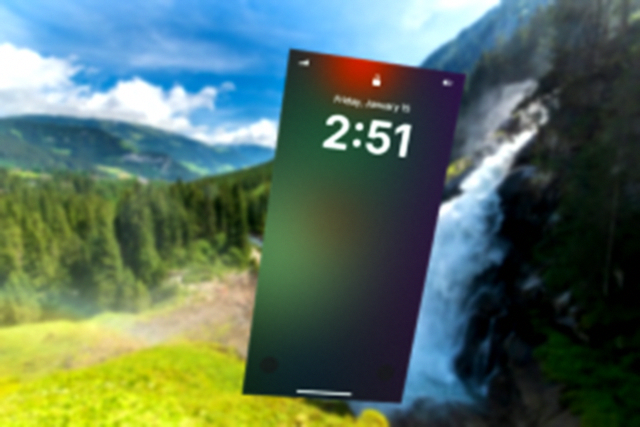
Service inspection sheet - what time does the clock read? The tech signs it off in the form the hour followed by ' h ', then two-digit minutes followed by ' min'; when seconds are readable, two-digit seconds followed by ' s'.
2 h 51 min
